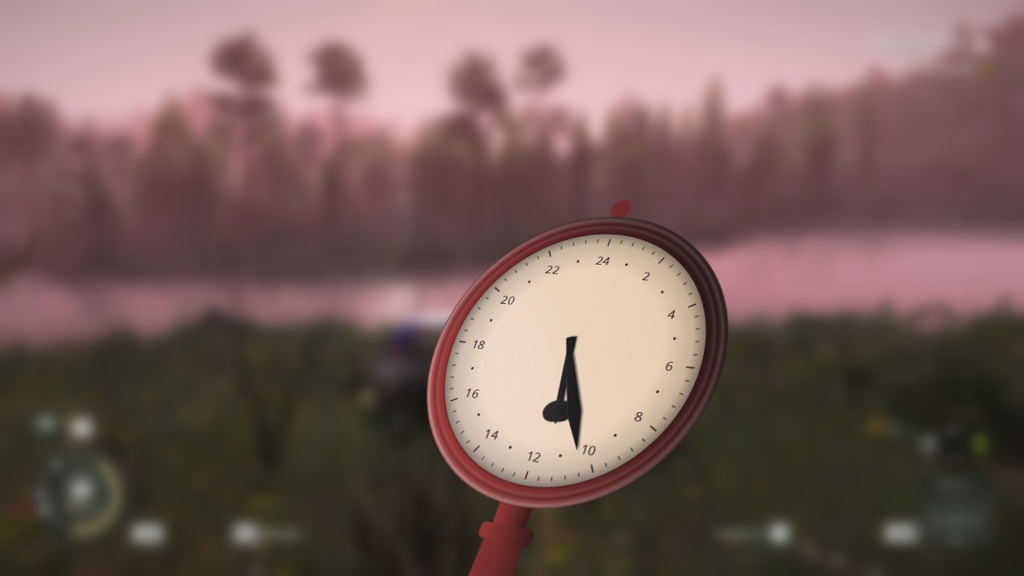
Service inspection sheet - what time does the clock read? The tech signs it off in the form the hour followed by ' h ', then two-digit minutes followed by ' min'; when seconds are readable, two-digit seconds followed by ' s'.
11 h 26 min
